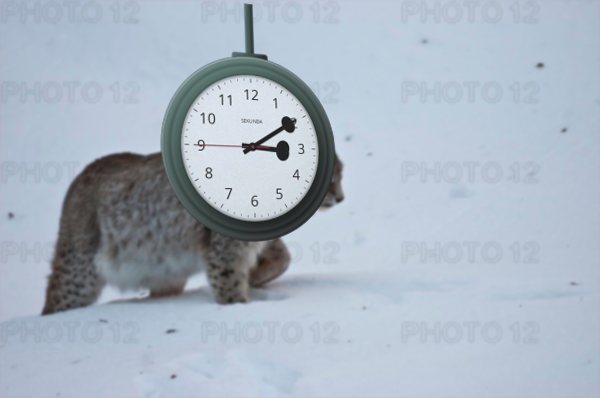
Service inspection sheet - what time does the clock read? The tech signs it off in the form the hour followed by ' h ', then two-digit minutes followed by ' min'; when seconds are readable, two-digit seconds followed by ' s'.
3 h 09 min 45 s
